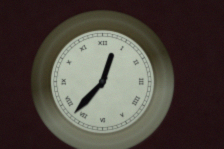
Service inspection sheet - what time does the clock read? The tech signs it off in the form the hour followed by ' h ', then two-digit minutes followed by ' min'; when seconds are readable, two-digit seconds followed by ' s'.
12 h 37 min
